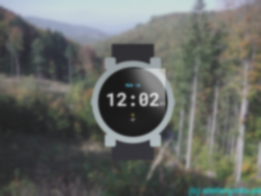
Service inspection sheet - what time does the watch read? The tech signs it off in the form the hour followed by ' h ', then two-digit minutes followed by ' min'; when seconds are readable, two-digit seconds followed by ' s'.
12 h 02 min
